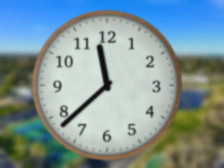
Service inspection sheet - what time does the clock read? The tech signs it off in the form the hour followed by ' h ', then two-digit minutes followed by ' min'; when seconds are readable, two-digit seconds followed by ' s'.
11 h 38 min
